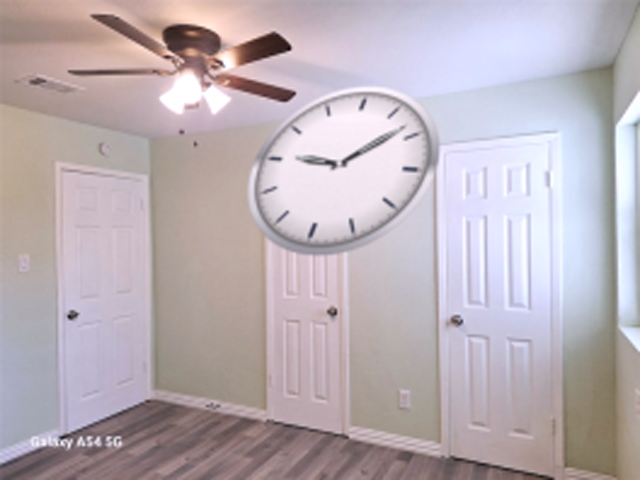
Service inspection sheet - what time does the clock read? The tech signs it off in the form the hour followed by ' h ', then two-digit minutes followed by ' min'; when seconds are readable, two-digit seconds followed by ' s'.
9 h 08 min
